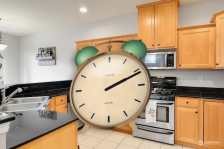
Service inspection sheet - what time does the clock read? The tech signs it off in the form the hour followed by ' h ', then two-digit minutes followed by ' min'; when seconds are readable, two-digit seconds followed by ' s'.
2 h 11 min
